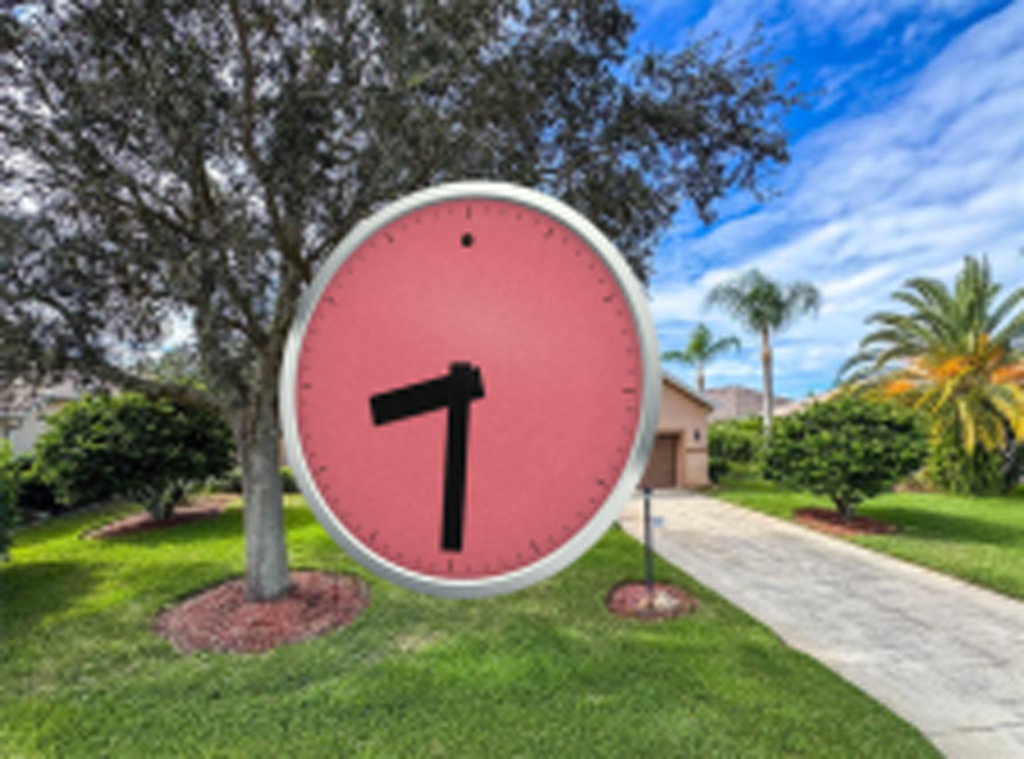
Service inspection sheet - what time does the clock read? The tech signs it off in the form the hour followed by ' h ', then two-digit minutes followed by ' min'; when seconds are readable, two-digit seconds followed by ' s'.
8 h 30 min
